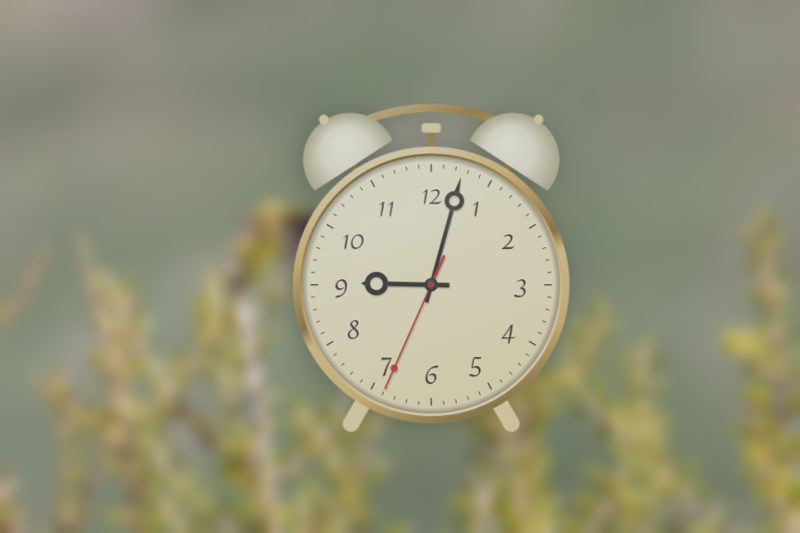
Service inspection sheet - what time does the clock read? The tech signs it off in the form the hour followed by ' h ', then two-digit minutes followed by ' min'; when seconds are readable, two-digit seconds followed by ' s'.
9 h 02 min 34 s
